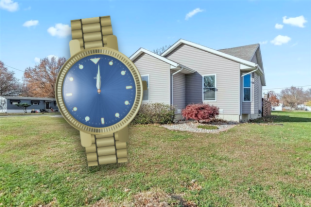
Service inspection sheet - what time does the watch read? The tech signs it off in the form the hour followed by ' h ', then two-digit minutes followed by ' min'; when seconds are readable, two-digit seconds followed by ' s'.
12 h 01 min
